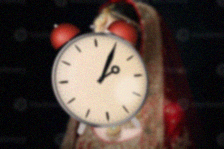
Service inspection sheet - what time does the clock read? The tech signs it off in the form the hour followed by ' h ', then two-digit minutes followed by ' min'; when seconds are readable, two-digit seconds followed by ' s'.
2 h 05 min
